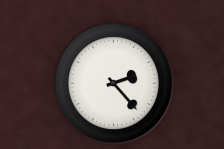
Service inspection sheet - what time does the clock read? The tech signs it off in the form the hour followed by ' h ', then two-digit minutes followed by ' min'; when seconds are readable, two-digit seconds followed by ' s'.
2 h 23 min
